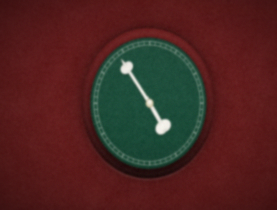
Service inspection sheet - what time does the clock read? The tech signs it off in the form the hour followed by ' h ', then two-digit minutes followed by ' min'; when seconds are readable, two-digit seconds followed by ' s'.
4 h 54 min
